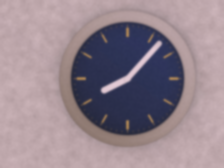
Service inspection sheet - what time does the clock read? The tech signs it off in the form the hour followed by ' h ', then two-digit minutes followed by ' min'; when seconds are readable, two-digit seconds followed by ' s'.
8 h 07 min
